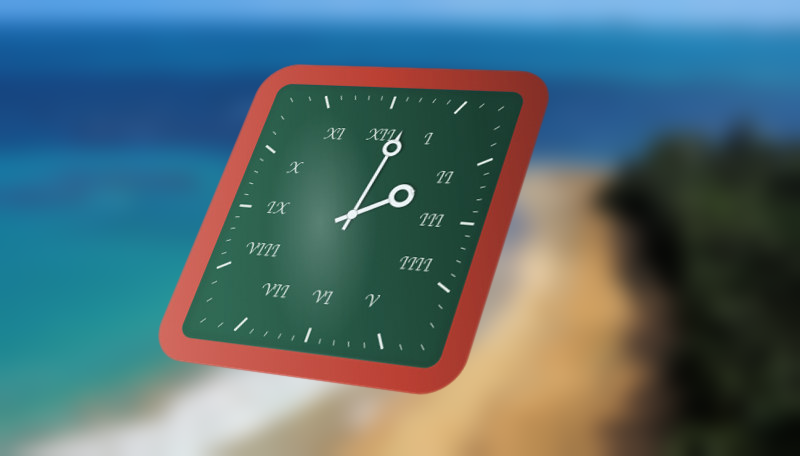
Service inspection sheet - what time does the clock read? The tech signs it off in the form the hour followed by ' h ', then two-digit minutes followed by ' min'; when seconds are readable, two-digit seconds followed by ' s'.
2 h 02 min
